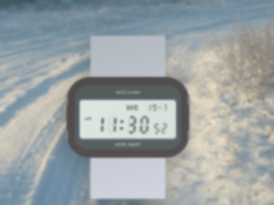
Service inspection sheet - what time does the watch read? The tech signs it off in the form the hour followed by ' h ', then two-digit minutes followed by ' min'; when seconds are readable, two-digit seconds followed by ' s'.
11 h 30 min 52 s
